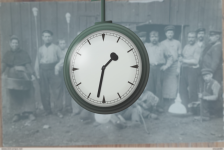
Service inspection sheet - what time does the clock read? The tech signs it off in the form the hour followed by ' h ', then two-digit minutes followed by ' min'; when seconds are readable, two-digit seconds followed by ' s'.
1 h 32 min
